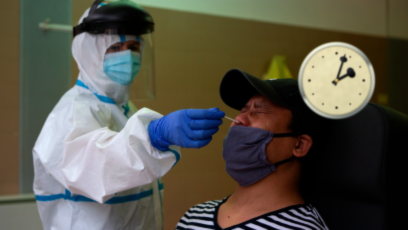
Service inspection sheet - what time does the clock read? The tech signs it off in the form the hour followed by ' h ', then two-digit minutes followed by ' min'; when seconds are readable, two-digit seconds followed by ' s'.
2 h 03 min
